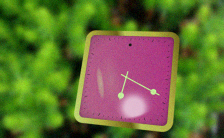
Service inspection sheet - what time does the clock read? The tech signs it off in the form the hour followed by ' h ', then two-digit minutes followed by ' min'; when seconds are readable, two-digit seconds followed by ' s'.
6 h 19 min
